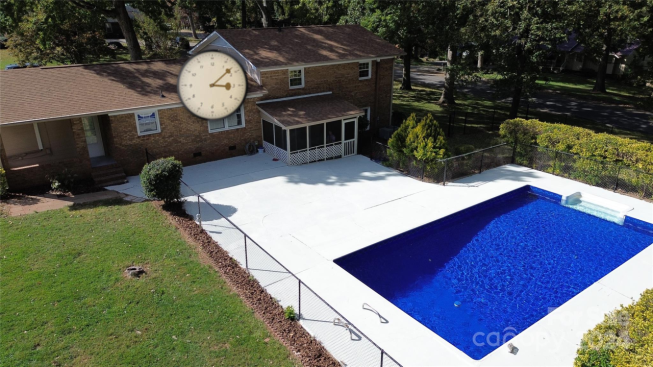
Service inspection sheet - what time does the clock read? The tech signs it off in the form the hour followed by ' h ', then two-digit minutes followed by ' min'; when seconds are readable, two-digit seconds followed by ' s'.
3 h 08 min
